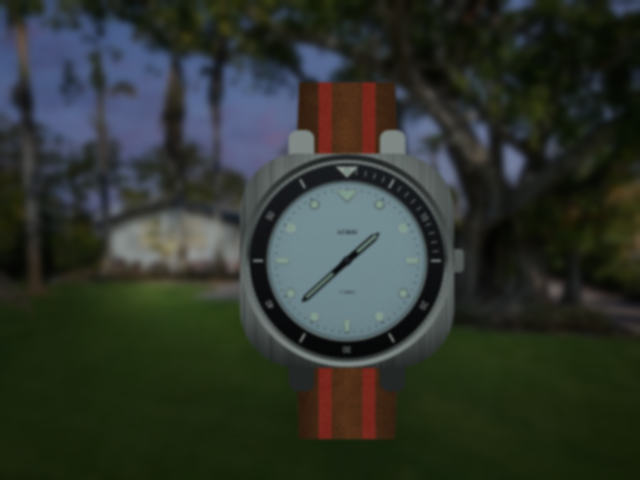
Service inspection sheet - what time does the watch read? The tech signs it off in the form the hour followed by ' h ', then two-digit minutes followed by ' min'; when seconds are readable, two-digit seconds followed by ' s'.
1 h 38 min
